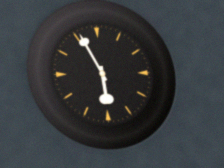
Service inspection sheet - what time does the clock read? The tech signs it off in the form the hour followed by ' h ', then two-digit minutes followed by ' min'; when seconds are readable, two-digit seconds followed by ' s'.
5 h 56 min
